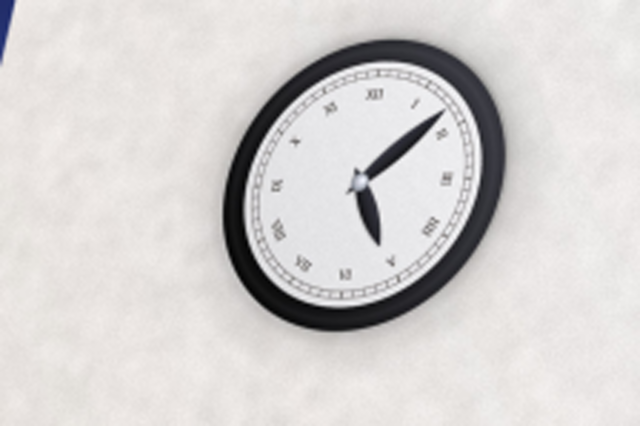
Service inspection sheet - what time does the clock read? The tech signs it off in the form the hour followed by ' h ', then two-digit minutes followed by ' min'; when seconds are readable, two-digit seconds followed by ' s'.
5 h 08 min
